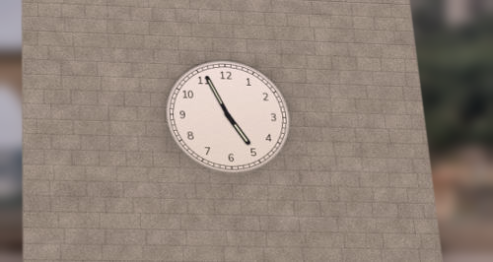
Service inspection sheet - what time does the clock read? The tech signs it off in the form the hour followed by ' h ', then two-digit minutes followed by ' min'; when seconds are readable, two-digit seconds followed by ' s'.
4 h 56 min
